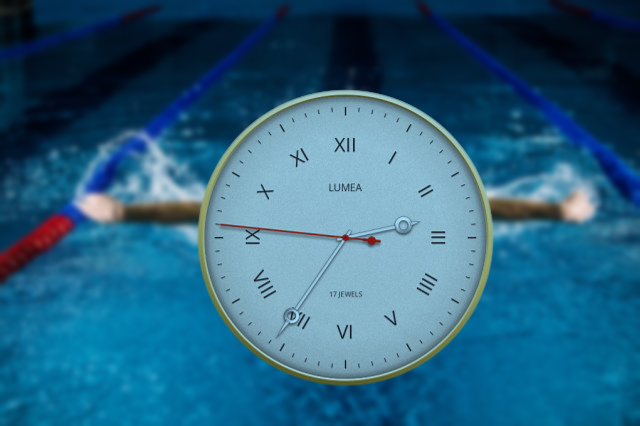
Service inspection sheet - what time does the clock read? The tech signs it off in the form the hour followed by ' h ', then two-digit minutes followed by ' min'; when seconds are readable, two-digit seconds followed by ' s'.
2 h 35 min 46 s
